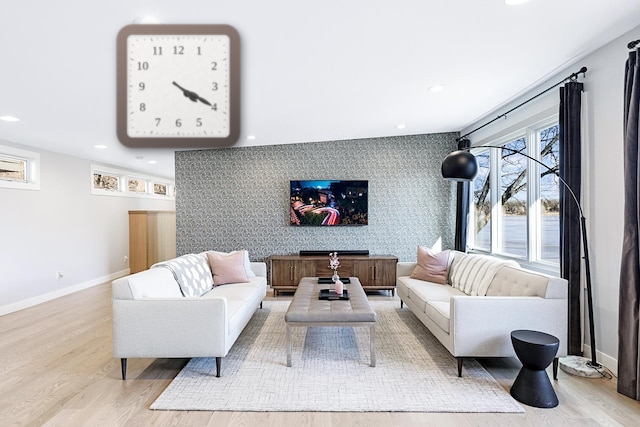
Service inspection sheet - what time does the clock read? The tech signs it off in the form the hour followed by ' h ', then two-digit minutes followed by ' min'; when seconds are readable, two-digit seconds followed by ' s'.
4 h 20 min
